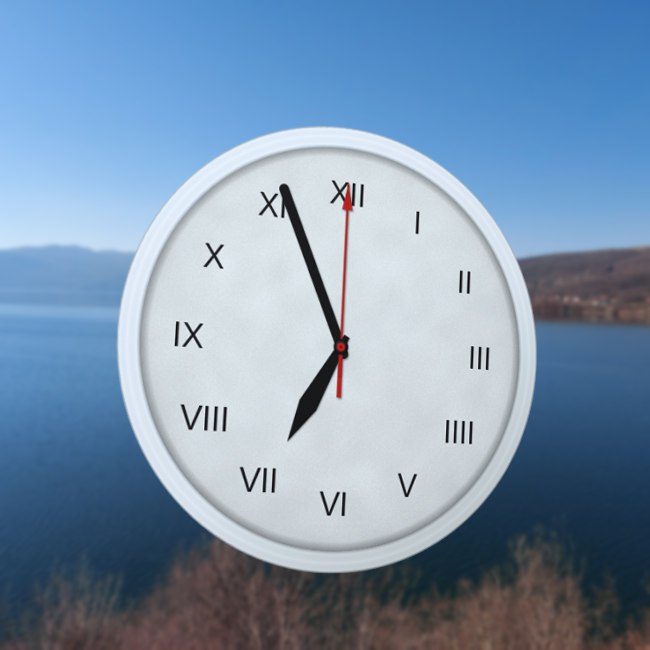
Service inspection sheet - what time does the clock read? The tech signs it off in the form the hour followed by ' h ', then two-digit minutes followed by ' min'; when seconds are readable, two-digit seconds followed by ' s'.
6 h 56 min 00 s
